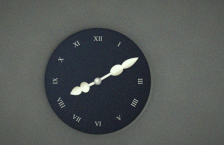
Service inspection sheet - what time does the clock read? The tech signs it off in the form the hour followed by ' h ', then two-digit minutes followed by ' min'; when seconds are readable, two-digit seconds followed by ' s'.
8 h 10 min
